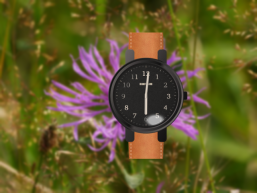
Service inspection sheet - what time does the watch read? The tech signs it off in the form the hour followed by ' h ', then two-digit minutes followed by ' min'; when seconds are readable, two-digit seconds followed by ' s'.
6 h 01 min
